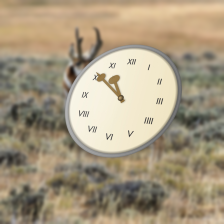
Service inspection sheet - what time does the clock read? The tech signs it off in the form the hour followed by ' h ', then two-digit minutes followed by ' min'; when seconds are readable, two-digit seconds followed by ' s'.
10 h 51 min
